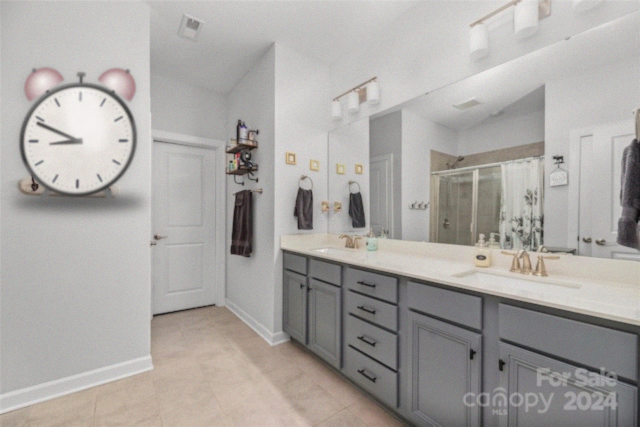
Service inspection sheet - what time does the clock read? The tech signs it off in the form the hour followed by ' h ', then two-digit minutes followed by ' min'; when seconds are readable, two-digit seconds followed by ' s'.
8 h 49 min
